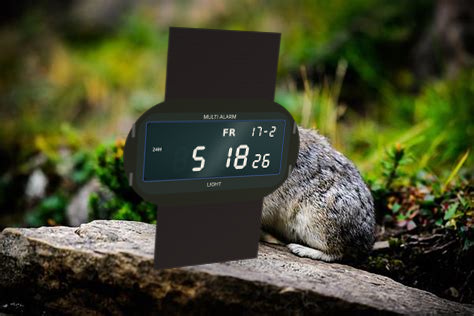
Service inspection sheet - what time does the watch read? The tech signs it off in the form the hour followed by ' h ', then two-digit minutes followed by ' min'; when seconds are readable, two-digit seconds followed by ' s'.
5 h 18 min 26 s
